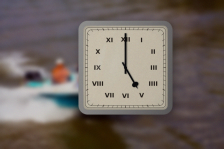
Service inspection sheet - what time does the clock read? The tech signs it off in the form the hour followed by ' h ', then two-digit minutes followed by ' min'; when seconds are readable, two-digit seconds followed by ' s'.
5 h 00 min
